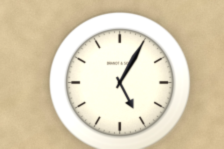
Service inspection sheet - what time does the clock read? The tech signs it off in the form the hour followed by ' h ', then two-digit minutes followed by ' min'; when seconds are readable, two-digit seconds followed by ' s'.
5 h 05 min
